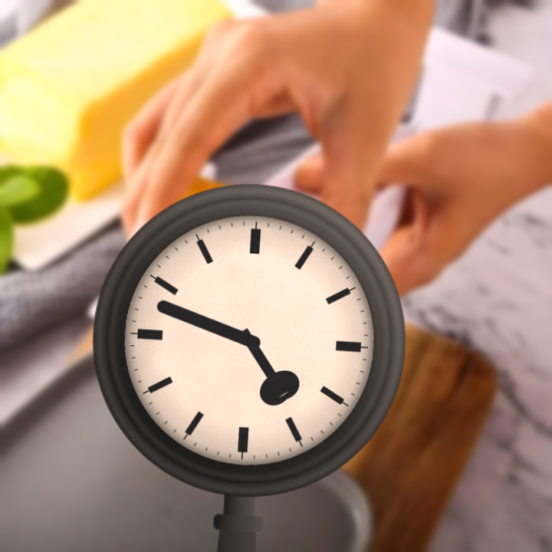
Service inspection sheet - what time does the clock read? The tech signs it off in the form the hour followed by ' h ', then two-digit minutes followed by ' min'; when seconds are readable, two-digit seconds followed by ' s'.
4 h 48 min
